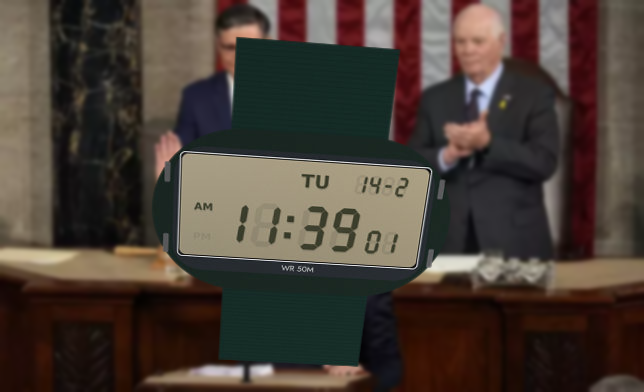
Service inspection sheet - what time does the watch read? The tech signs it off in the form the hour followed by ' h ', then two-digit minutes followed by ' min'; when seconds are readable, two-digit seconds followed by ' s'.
11 h 39 min 01 s
